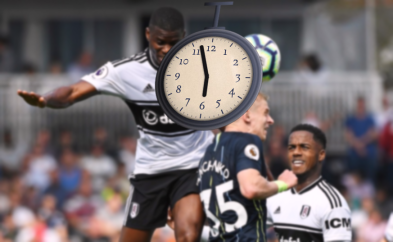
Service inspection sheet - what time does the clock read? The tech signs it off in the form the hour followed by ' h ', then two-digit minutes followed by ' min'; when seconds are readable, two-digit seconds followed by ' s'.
5 h 57 min
